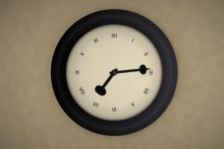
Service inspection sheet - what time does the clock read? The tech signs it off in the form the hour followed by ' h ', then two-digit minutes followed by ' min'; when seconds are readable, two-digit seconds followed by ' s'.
7 h 14 min
